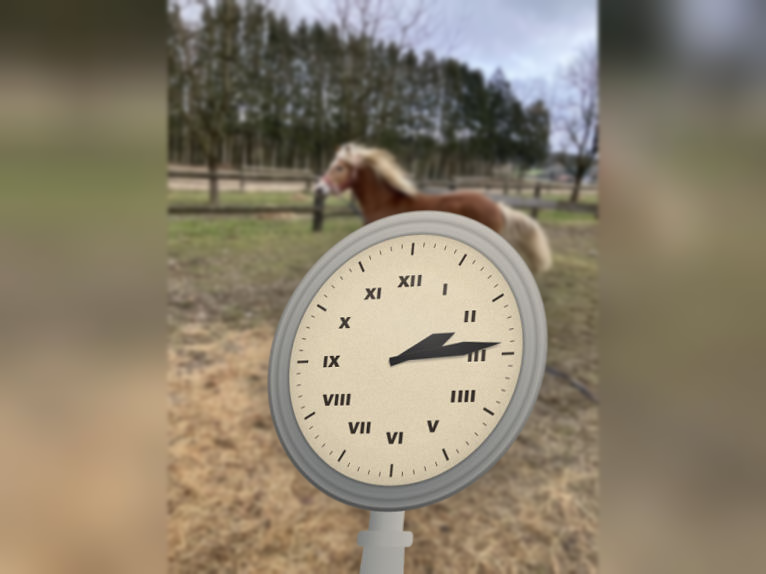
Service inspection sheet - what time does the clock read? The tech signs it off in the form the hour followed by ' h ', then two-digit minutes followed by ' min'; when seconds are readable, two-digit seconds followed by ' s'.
2 h 14 min
